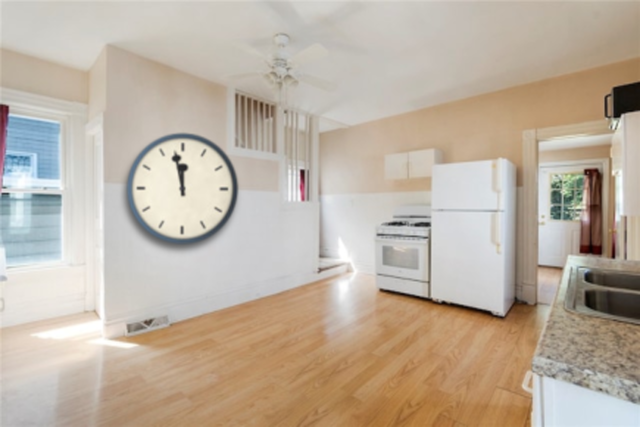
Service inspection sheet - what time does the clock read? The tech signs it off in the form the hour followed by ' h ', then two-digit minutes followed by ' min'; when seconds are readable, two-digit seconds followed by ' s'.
11 h 58 min
